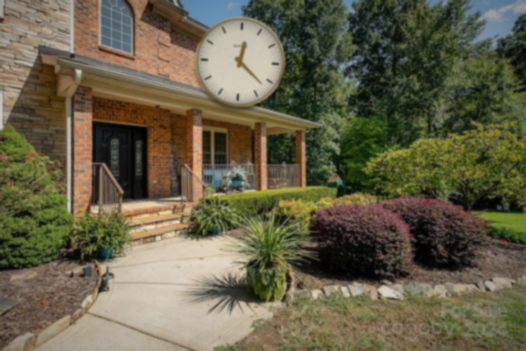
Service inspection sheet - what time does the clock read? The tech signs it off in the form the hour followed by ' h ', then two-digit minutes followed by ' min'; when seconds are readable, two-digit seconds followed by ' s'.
12 h 22 min
